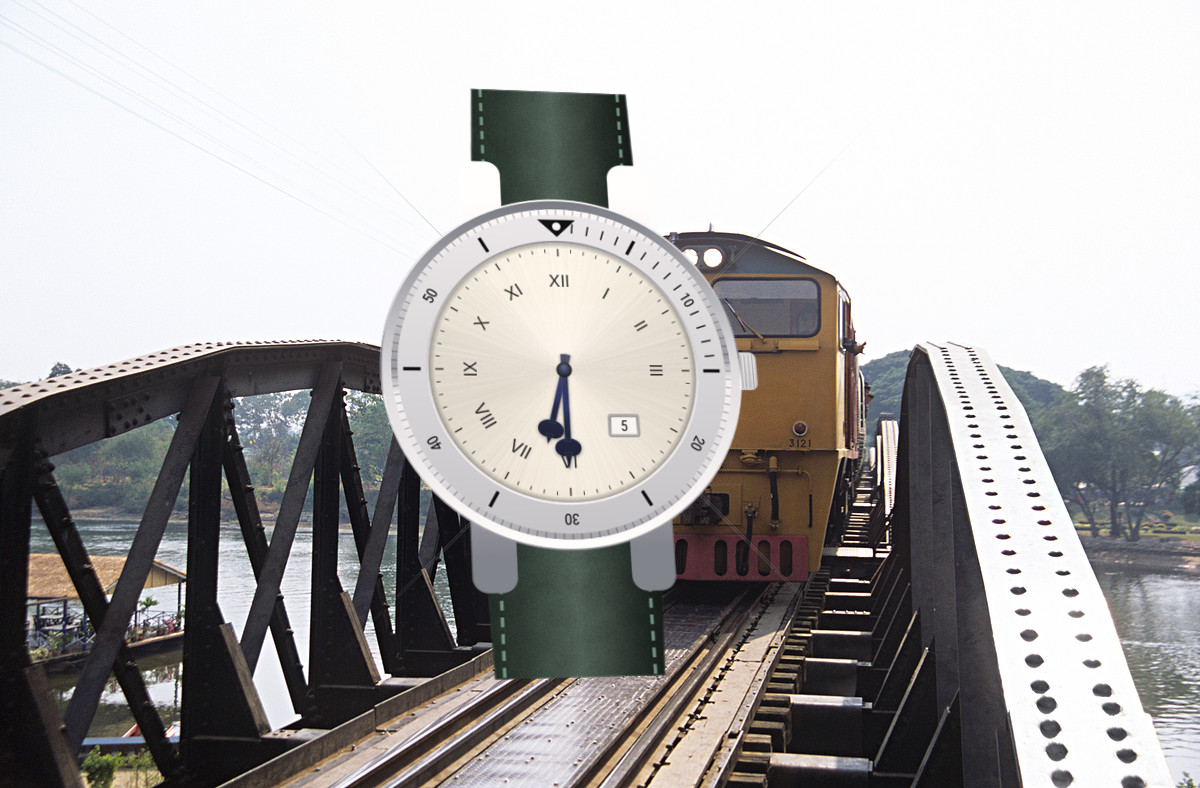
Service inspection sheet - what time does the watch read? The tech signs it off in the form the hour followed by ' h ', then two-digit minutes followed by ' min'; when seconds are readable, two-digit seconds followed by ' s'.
6 h 30 min
